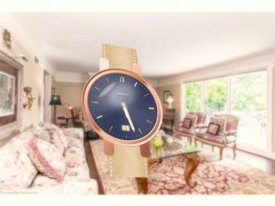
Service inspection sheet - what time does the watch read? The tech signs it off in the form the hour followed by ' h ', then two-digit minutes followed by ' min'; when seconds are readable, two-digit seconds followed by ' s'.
5 h 27 min
